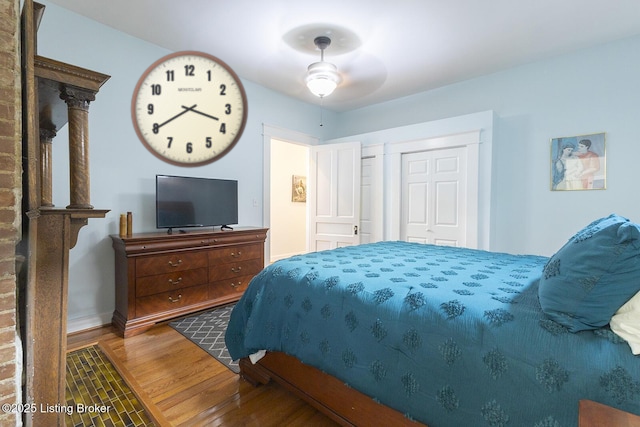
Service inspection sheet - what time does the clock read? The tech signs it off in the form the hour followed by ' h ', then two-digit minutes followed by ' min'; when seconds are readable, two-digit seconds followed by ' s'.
3 h 40 min
